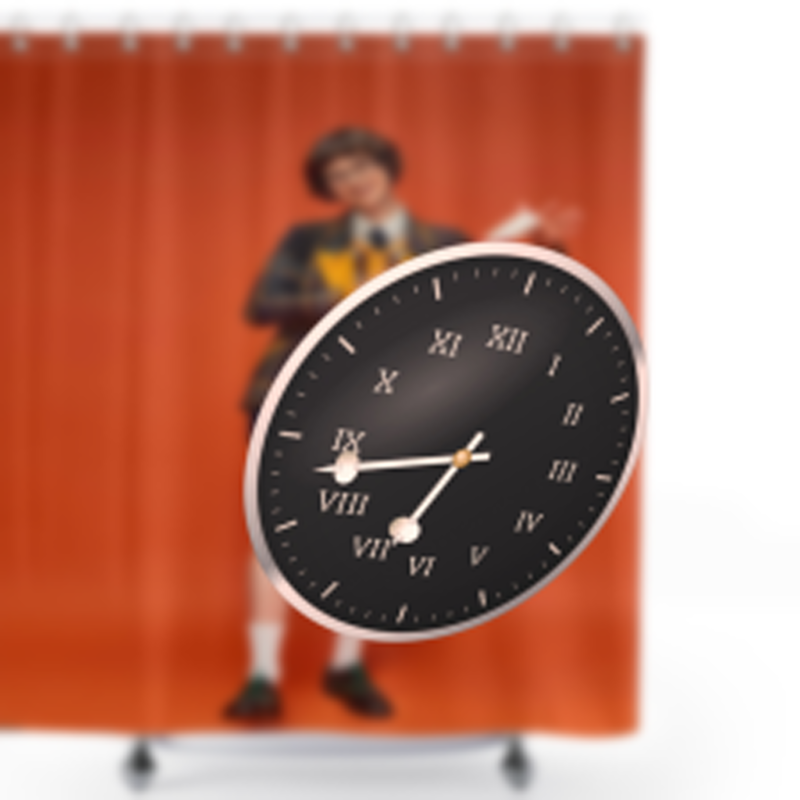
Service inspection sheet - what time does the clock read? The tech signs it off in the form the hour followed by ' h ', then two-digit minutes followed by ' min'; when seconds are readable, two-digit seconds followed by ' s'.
6 h 43 min
